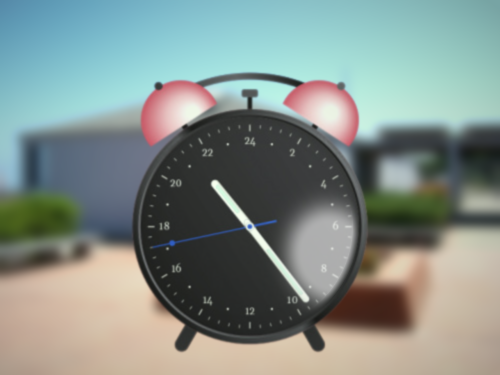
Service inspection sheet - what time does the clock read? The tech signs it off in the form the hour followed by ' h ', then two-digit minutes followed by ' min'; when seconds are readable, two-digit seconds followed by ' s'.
21 h 23 min 43 s
